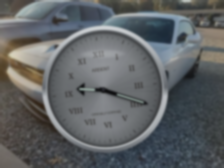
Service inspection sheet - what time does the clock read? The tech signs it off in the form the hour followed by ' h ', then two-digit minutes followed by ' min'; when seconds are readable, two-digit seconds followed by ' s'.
9 h 19 min
